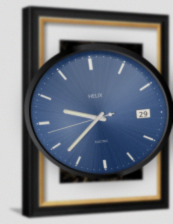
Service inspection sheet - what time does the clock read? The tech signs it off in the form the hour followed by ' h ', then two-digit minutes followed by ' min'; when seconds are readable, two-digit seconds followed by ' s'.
9 h 37 min 43 s
